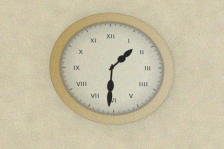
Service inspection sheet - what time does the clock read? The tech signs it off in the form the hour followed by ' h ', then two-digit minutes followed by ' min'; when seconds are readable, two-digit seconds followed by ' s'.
1 h 31 min
